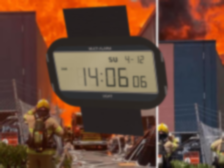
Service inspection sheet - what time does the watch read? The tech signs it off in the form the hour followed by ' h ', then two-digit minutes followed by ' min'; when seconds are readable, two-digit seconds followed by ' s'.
14 h 06 min 06 s
